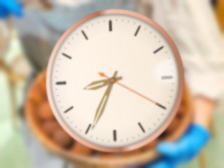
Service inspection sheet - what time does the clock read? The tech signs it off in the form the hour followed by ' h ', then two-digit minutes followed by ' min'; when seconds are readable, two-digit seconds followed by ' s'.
8 h 34 min 20 s
